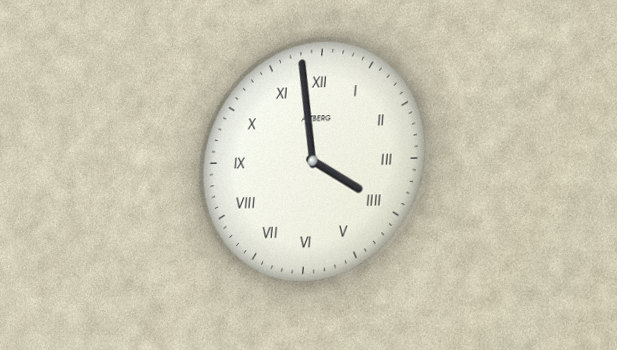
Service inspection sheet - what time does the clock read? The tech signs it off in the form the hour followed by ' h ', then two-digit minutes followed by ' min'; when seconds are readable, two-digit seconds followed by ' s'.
3 h 58 min
